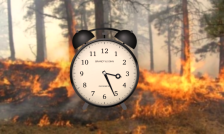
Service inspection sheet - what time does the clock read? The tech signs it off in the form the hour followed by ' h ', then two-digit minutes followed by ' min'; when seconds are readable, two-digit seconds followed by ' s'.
3 h 26 min
